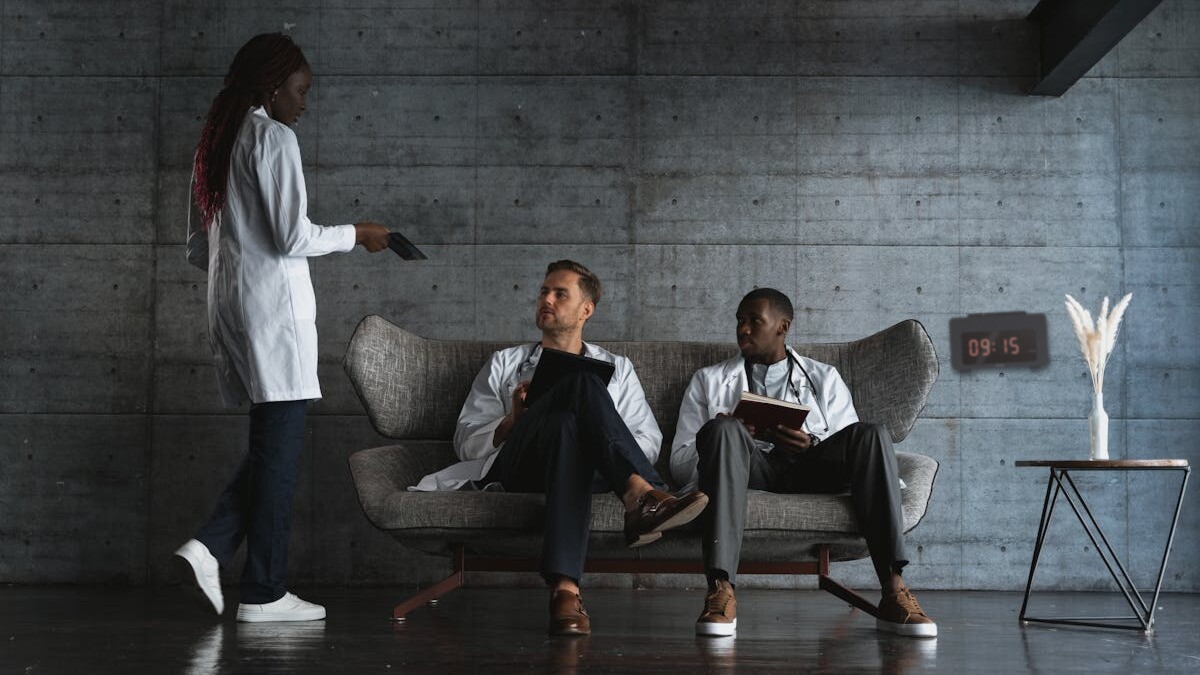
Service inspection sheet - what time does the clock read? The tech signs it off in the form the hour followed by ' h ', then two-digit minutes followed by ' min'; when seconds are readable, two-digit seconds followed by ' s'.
9 h 15 min
